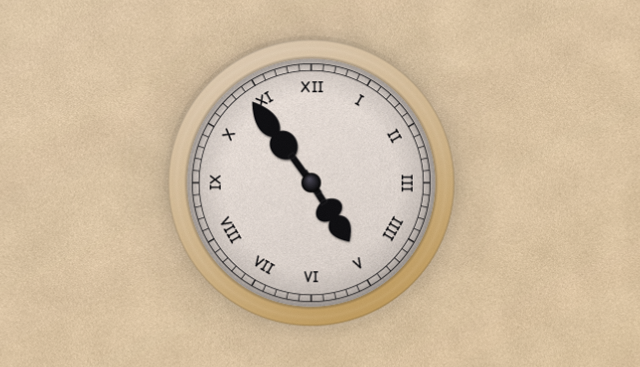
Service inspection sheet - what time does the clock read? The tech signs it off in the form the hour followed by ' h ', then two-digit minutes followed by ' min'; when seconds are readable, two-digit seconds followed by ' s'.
4 h 54 min
